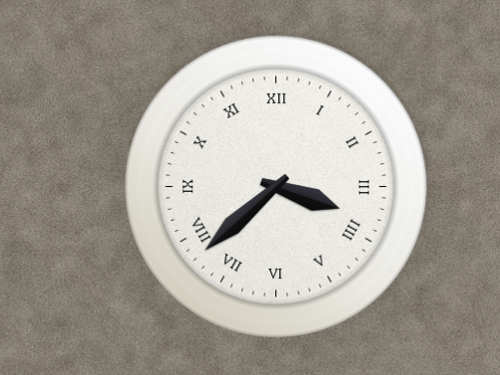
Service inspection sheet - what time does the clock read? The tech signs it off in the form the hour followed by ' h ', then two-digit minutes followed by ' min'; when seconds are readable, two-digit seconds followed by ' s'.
3 h 38 min
